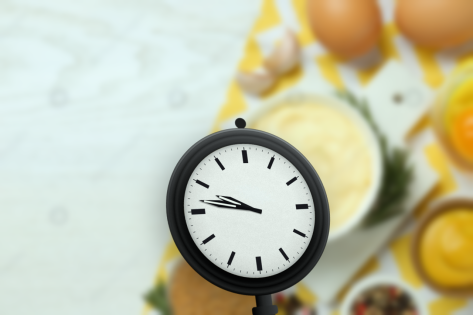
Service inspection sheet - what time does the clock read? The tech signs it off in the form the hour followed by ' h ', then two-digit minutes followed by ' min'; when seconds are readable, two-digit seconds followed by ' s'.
9 h 47 min
